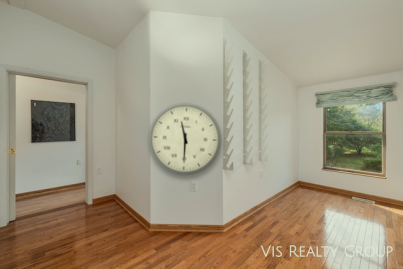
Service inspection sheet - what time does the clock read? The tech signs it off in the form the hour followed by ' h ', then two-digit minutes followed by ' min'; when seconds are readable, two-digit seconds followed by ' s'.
11 h 30 min
